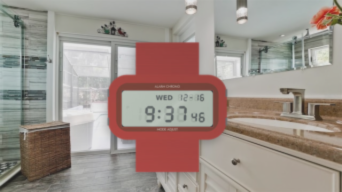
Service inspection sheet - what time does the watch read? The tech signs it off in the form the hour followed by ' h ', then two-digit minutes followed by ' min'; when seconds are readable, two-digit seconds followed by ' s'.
9 h 37 min 46 s
